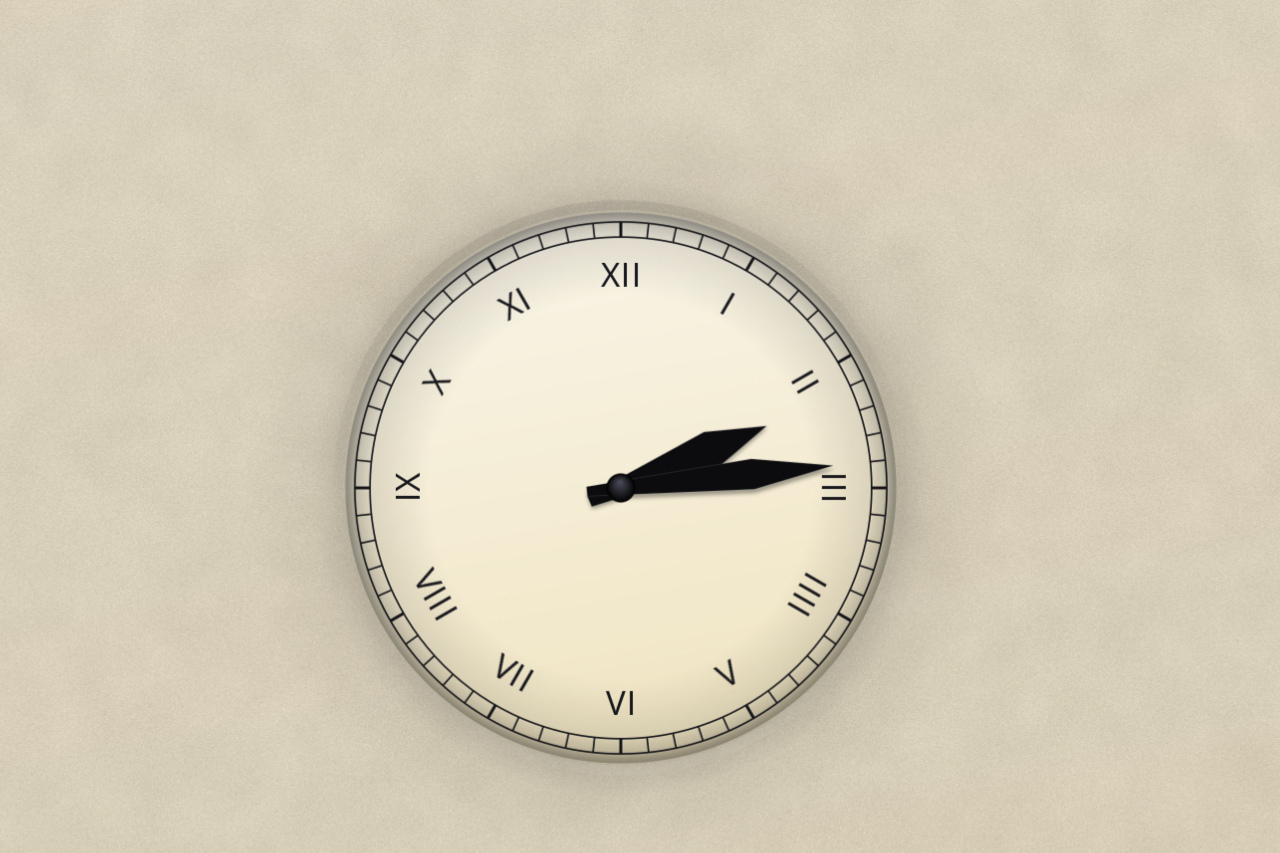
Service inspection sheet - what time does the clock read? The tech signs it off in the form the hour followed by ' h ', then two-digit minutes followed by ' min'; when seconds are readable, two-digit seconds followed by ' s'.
2 h 14 min
